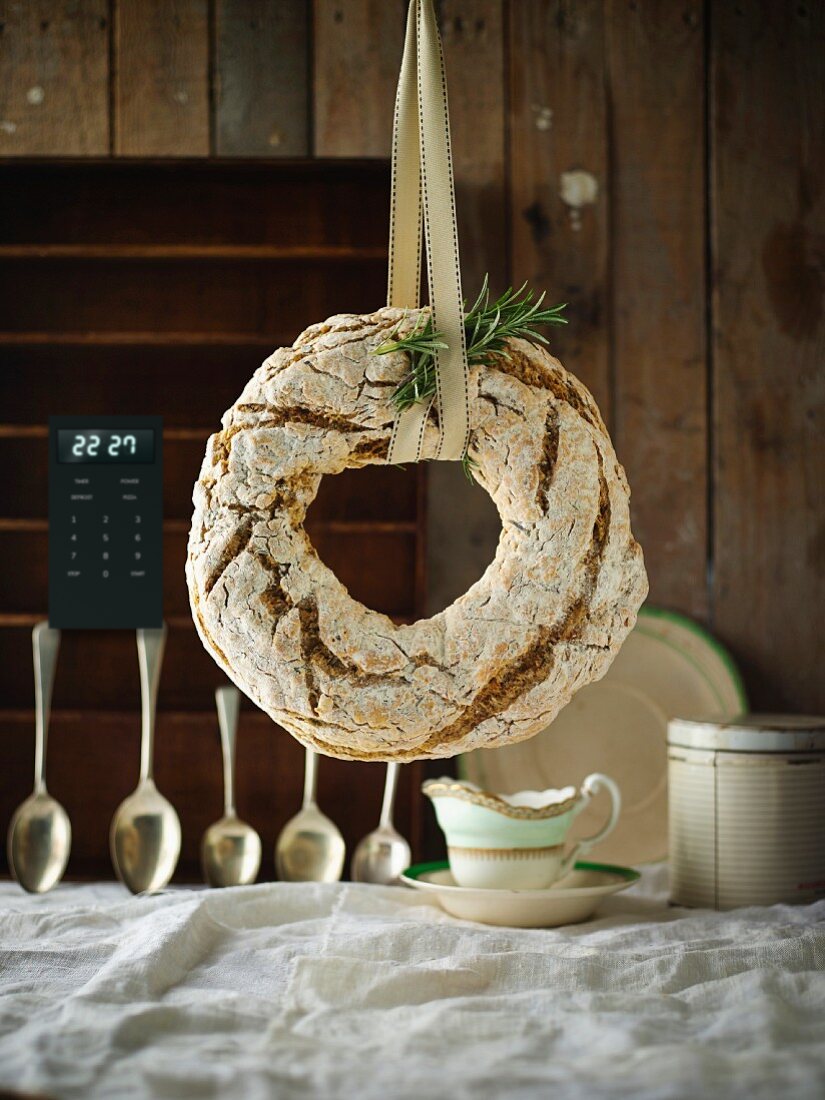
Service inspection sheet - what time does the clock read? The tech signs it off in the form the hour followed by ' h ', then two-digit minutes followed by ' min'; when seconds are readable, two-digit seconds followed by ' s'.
22 h 27 min
